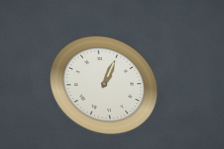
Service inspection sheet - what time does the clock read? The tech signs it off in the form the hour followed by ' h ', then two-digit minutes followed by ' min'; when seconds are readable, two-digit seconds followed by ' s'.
1 h 05 min
